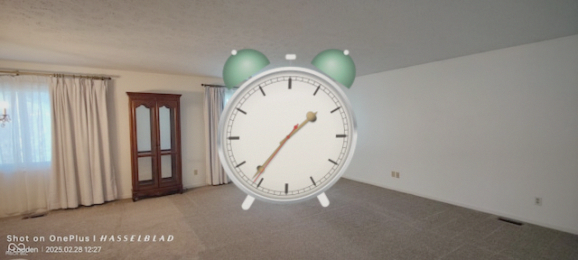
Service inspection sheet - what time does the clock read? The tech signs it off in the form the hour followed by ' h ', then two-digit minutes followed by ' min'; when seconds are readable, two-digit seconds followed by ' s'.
1 h 36 min 36 s
